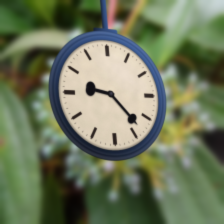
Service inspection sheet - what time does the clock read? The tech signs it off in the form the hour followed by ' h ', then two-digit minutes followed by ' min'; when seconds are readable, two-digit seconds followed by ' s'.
9 h 23 min
